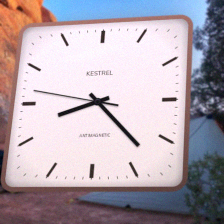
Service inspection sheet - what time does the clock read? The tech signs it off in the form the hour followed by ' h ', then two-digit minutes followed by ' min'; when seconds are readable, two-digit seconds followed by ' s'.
8 h 22 min 47 s
